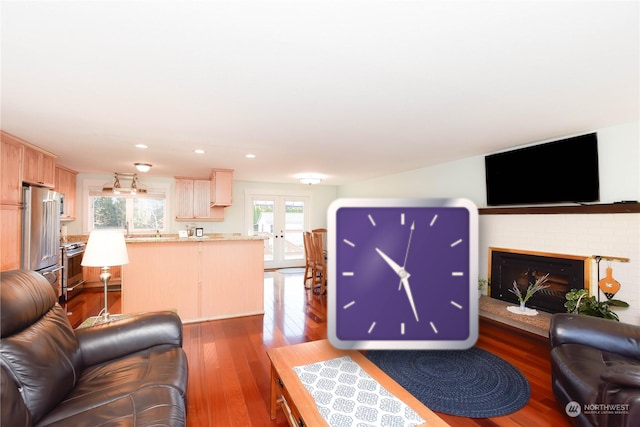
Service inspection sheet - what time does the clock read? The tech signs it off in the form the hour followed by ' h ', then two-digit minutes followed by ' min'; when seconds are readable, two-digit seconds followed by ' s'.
10 h 27 min 02 s
